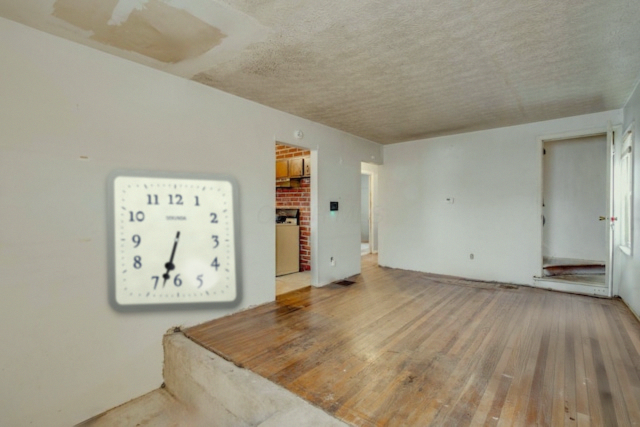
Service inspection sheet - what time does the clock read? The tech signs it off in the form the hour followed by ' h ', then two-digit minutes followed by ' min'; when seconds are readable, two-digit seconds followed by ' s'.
6 h 33 min
